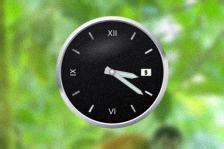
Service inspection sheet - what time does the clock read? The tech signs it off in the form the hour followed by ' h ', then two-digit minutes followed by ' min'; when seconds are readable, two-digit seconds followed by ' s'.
3 h 21 min
